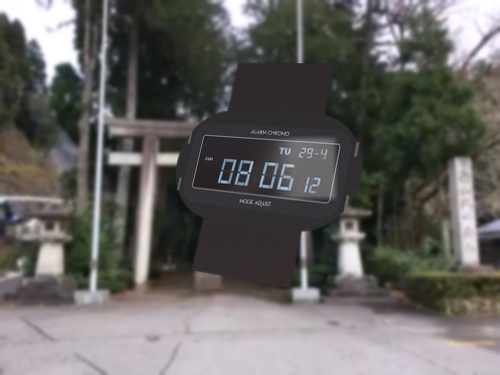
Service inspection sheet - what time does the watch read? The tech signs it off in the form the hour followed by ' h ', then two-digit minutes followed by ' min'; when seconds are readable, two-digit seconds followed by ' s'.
8 h 06 min 12 s
